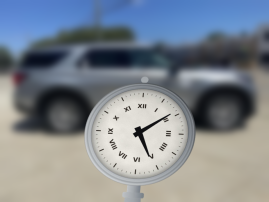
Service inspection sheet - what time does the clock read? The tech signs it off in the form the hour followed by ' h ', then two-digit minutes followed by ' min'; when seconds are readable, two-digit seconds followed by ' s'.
5 h 09 min
